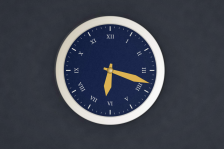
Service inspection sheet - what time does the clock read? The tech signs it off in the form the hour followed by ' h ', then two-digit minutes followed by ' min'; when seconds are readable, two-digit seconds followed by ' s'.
6 h 18 min
